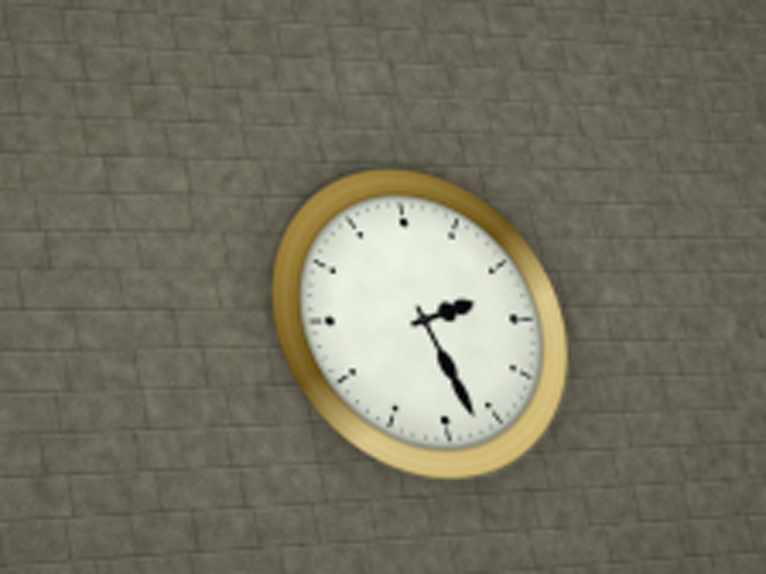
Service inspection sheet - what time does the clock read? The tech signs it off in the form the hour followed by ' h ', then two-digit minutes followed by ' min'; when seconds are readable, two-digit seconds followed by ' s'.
2 h 27 min
